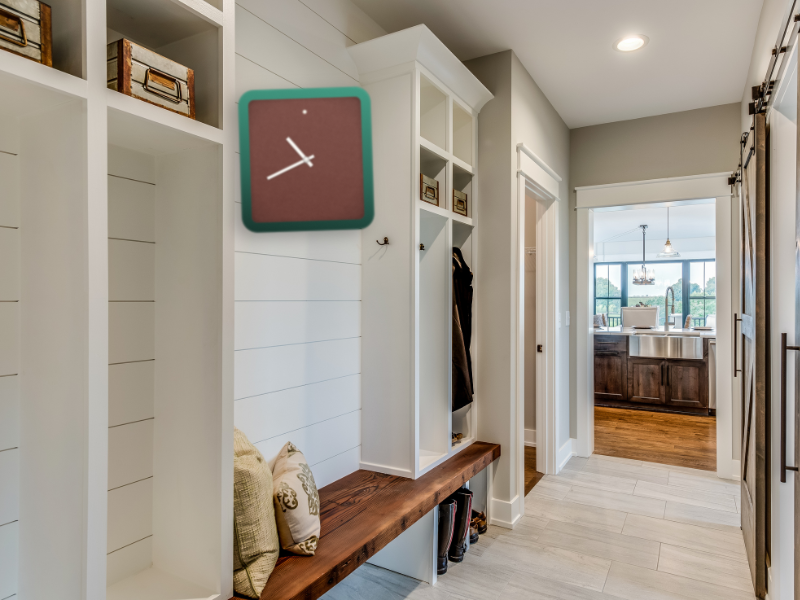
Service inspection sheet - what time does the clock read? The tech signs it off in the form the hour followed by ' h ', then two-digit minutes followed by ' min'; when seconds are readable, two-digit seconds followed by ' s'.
10 h 41 min
